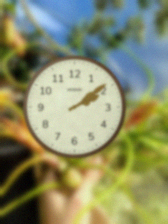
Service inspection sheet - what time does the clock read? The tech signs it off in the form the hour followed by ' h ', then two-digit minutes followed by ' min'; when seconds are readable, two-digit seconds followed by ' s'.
2 h 09 min
